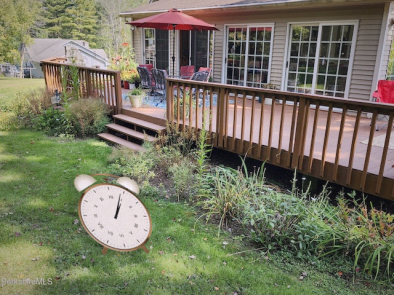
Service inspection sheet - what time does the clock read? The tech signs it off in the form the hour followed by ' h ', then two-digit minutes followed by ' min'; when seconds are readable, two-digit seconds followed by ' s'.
1 h 04 min
